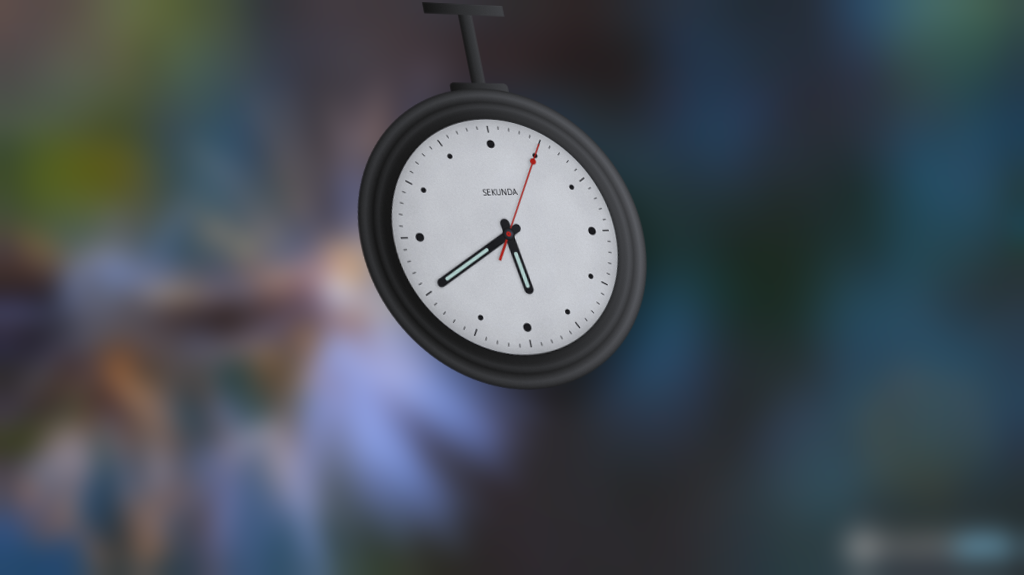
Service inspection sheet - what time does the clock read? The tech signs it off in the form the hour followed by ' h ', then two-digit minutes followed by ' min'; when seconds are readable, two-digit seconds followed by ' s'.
5 h 40 min 05 s
